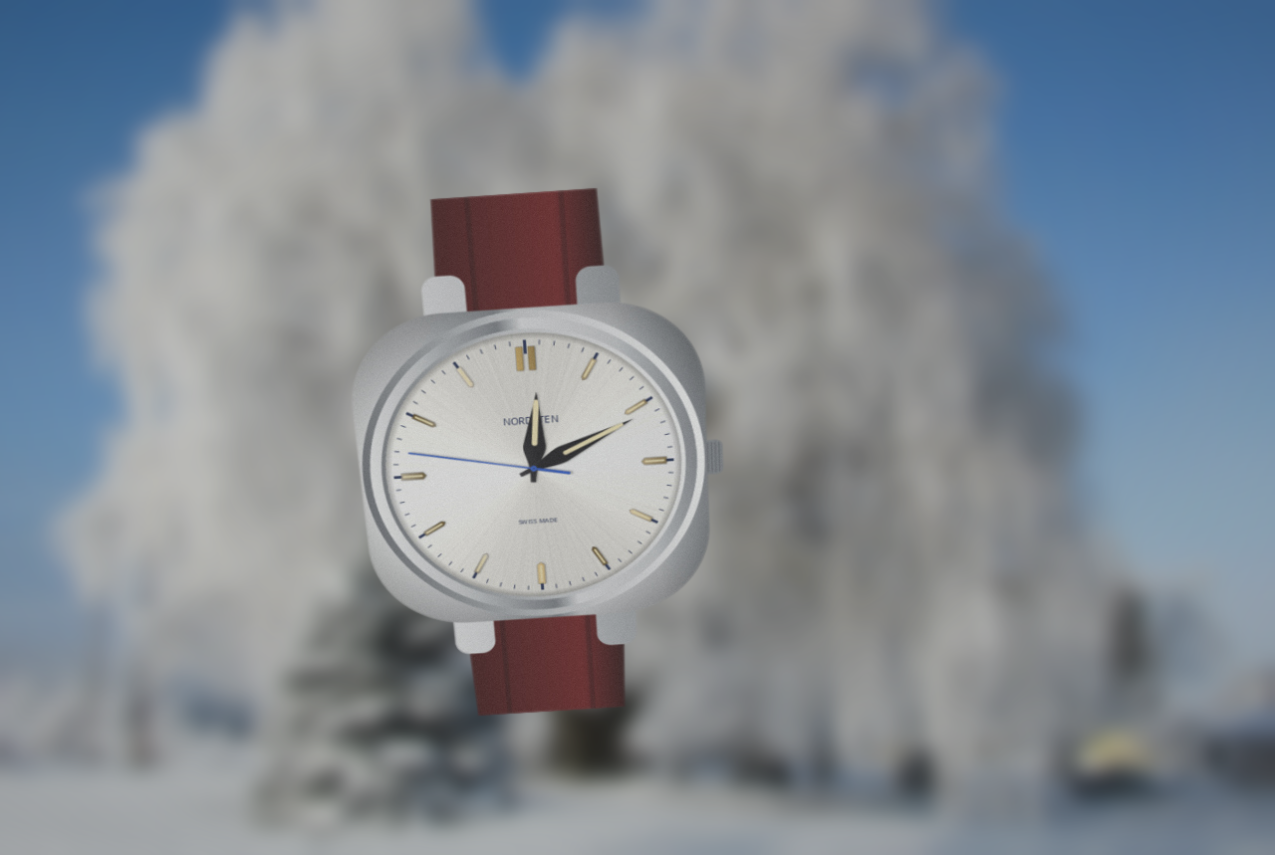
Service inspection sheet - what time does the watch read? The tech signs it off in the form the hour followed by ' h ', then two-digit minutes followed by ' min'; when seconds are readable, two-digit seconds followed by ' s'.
12 h 10 min 47 s
